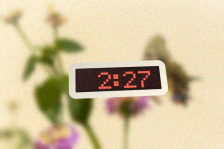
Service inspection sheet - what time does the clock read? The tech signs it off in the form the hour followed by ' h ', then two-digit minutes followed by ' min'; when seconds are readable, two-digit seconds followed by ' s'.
2 h 27 min
